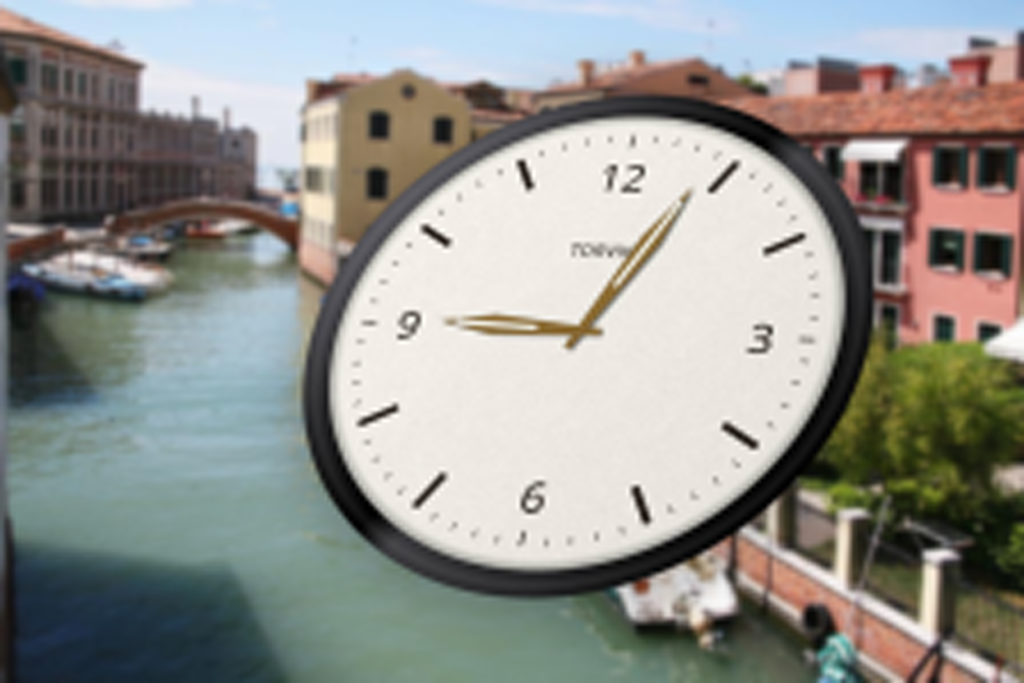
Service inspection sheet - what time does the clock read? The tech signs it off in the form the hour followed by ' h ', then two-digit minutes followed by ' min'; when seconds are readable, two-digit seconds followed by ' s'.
9 h 04 min
